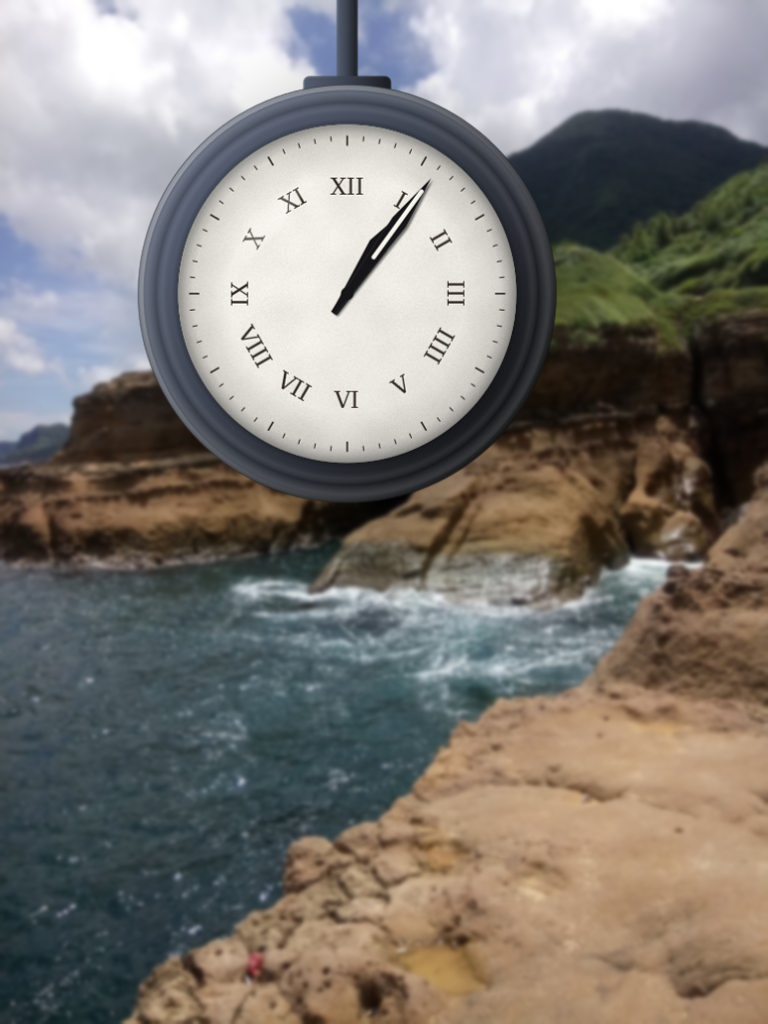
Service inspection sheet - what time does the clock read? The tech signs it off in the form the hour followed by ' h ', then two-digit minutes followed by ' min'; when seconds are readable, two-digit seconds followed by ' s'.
1 h 06 min
